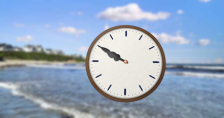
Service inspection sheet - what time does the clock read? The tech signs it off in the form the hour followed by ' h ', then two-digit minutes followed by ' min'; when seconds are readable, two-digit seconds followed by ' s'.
9 h 50 min
